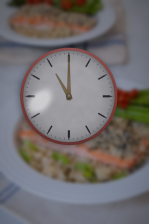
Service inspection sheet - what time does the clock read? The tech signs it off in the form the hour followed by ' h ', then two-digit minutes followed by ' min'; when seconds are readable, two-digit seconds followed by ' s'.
11 h 00 min
